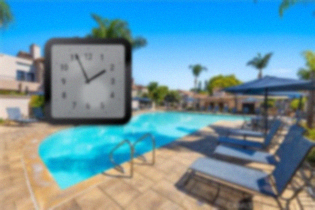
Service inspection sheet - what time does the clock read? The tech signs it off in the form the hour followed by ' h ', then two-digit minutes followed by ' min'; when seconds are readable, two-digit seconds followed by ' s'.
1 h 56 min
